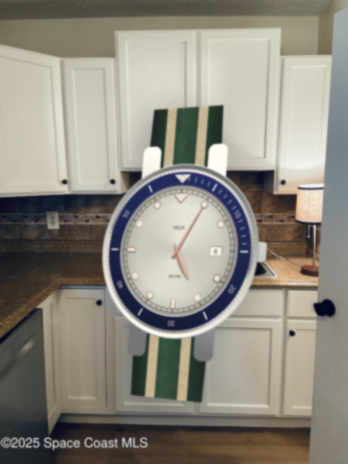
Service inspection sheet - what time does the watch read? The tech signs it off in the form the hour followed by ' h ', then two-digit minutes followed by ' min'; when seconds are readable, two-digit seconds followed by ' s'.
5 h 05 min
